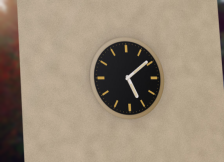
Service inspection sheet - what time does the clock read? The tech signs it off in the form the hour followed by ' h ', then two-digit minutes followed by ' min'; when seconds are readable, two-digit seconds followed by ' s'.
5 h 09 min
